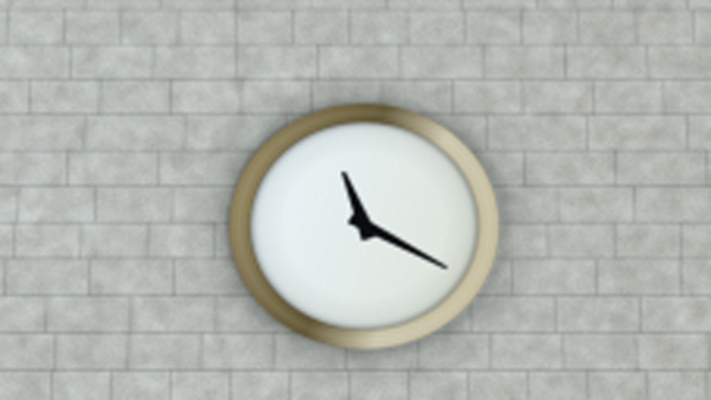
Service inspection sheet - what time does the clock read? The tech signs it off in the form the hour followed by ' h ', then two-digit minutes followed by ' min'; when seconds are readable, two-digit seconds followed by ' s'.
11 h 20 min
